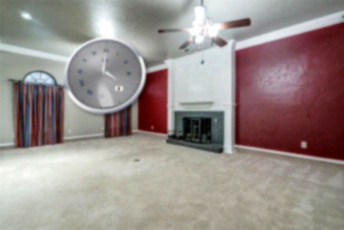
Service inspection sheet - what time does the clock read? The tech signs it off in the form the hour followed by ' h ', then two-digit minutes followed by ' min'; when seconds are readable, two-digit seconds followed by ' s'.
4 h 00 min
